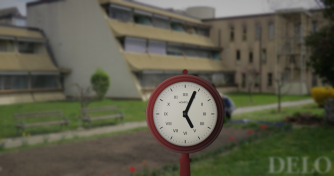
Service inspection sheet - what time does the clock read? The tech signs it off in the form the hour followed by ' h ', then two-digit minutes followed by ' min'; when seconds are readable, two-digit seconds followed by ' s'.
5 h 04 min
